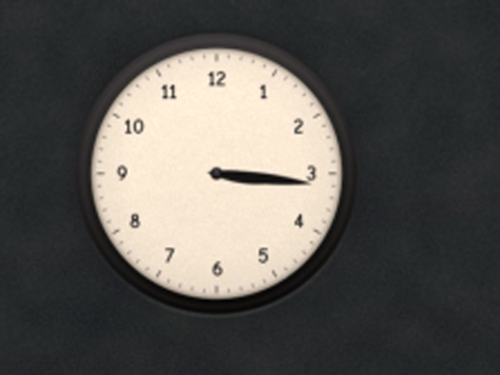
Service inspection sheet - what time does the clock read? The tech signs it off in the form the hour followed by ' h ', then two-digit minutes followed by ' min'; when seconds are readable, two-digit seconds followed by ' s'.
3 h 16 min
